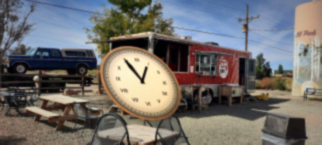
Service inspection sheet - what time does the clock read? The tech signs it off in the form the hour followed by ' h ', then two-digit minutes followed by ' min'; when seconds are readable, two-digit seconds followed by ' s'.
12 h 55 min
